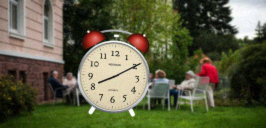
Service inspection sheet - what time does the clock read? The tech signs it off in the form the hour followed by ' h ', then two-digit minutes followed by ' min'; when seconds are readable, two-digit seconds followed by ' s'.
8 h 10 min
